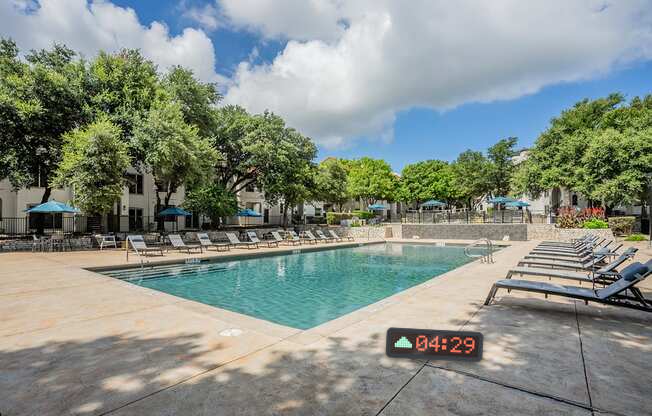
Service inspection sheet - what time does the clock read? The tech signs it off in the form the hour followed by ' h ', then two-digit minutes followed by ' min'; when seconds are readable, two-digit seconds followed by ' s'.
4 h 29 min
